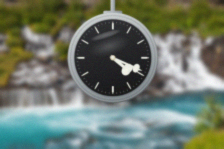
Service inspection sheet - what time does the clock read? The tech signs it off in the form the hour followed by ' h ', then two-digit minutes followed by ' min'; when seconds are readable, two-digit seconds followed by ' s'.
4 h 19 min
